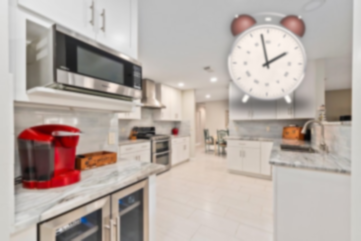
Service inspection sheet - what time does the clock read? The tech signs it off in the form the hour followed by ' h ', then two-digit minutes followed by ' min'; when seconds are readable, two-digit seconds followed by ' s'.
1 h 58 min
